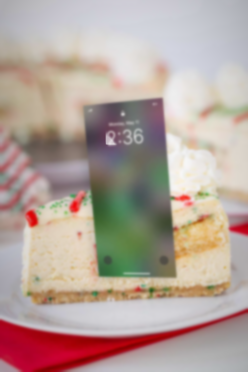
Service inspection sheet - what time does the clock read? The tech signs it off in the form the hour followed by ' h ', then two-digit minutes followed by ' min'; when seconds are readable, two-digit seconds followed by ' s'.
2 h 36 min
